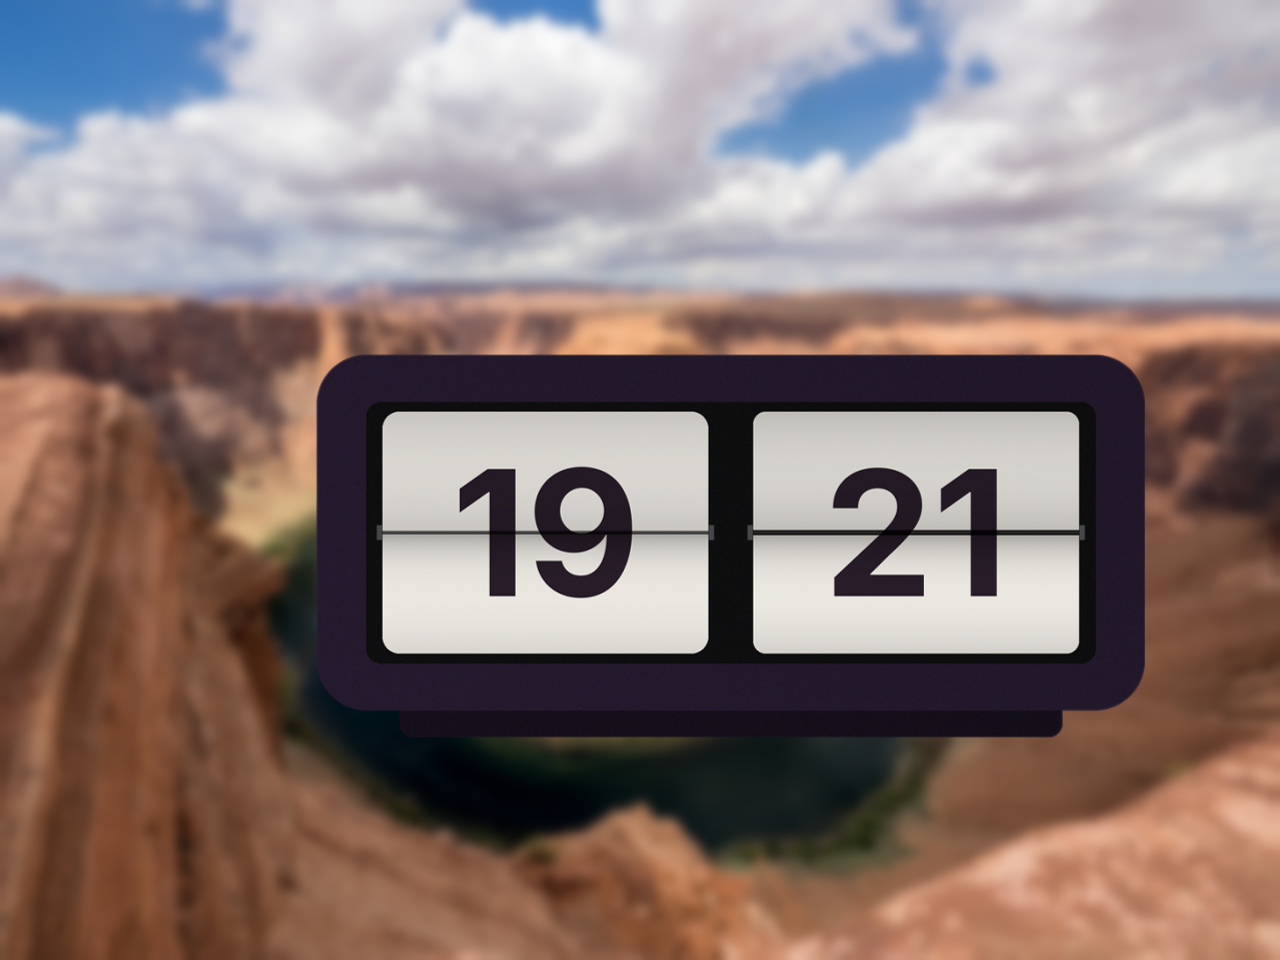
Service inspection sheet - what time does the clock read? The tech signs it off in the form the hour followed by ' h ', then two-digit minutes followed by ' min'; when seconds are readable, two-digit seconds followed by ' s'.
19 h 21 min
